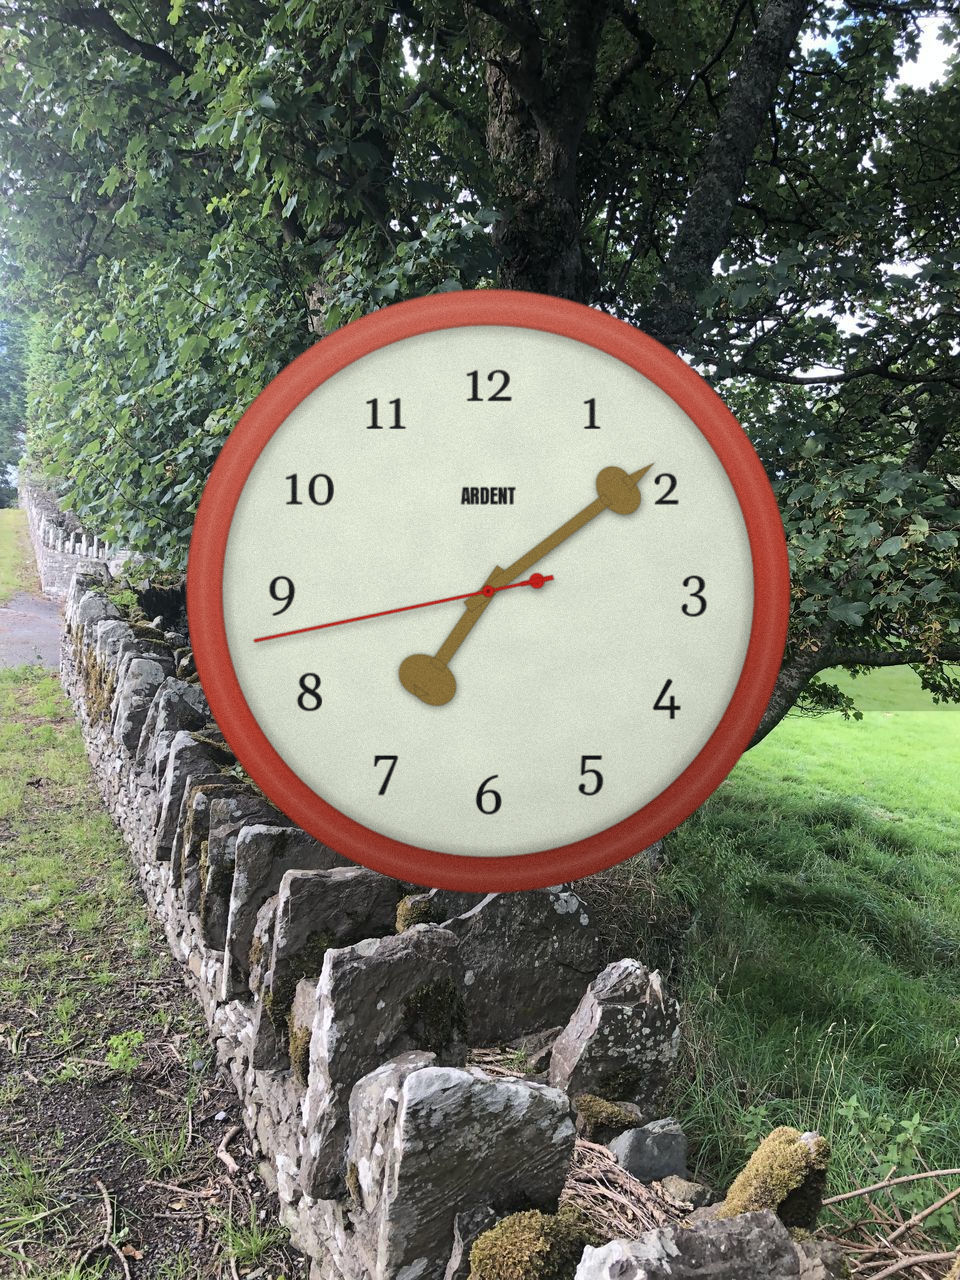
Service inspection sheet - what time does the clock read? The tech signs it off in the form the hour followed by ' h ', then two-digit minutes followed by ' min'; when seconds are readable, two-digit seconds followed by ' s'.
7 h 08 min 43 s
